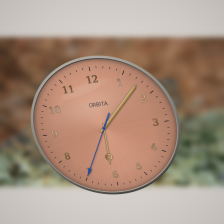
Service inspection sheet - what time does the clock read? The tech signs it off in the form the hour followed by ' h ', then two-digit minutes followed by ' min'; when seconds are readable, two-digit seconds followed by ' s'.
6 h 07 min 35 s
